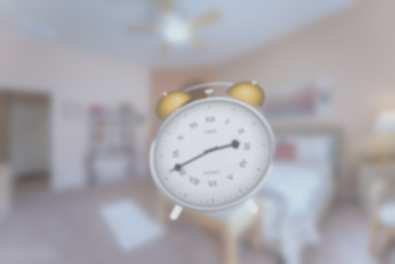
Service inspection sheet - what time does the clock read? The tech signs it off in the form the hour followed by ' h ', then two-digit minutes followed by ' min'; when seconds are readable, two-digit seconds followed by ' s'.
2 h 41 min
